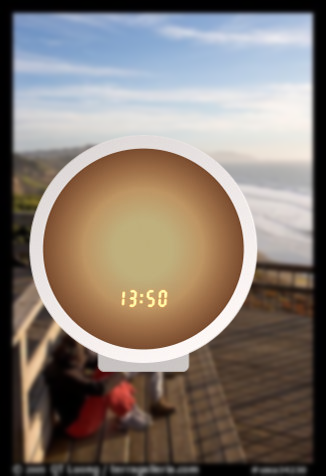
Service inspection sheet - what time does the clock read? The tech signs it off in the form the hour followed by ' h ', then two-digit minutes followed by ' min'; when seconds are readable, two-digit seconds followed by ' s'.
13 h 50 min
